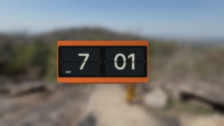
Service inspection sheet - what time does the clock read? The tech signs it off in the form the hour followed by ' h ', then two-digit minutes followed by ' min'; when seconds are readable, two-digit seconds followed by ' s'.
7 h 01 min
